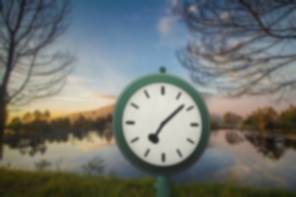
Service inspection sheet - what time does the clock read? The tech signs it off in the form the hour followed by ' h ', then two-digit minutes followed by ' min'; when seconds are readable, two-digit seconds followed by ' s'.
7 h 08 min
